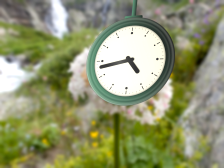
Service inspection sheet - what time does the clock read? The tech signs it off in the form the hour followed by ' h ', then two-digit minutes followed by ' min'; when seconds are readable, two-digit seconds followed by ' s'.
4 h 43 min
